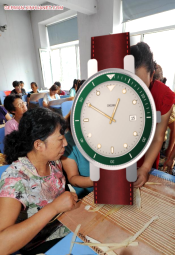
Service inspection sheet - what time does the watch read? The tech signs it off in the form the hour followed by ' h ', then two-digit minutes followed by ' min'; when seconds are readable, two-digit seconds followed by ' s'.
12 h 50 min
